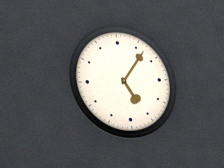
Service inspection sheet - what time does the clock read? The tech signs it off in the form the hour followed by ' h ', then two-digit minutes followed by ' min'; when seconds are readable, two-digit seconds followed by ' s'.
5 h 07 min
